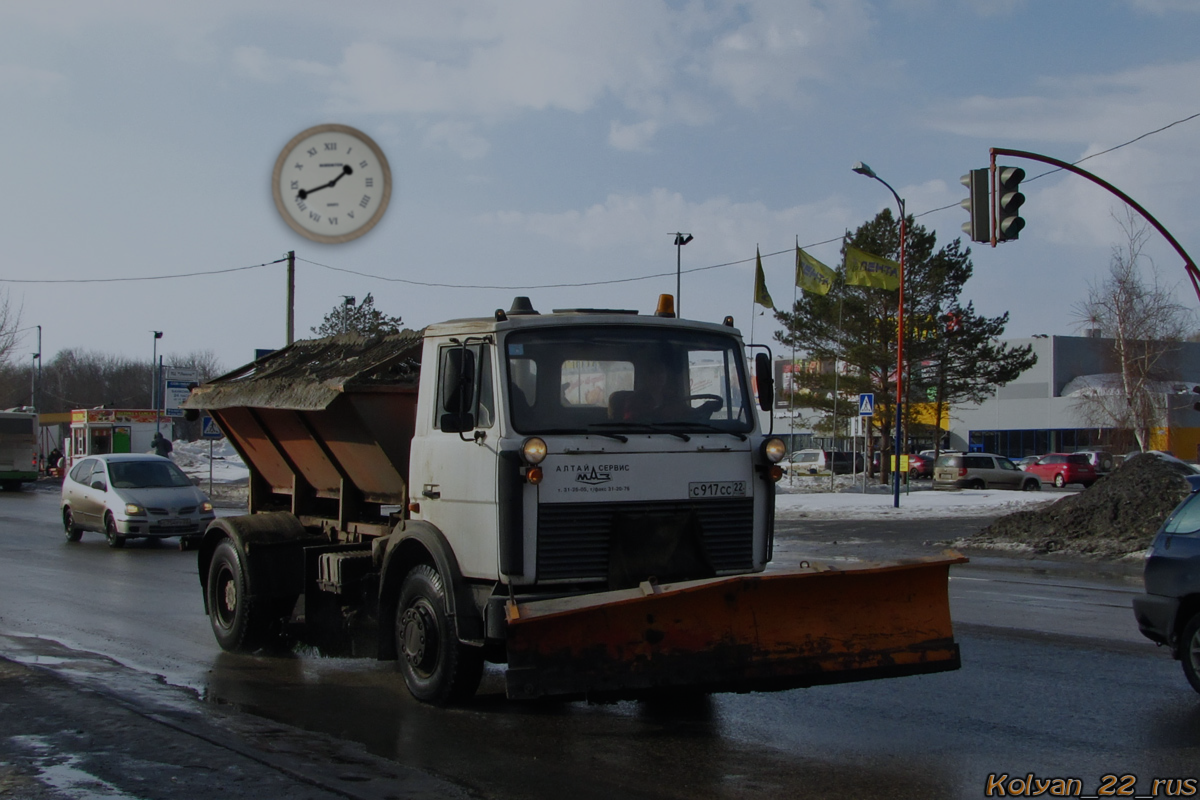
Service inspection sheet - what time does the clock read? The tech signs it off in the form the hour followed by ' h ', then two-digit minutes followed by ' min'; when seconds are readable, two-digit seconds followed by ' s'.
1 h 42 min
